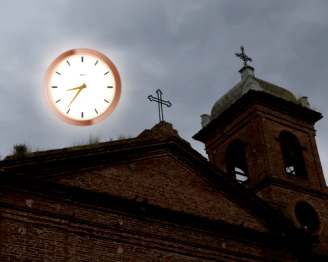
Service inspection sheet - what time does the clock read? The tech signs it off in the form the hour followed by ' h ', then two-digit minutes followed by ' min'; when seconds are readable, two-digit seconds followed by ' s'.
8 h 36 min
